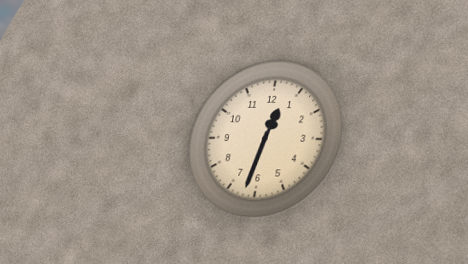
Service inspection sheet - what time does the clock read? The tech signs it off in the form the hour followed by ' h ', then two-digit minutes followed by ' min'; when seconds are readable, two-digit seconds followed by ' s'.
12 h 32 min
